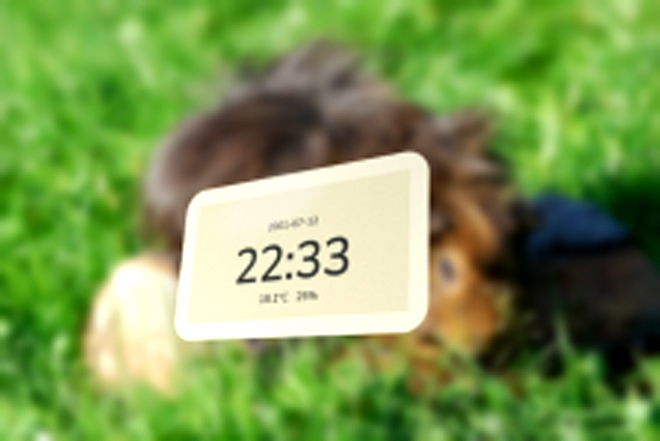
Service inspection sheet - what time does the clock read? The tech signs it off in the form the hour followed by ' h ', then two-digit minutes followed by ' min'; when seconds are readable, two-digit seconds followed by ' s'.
22 h 33 min
